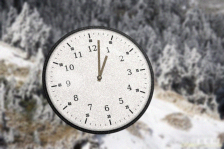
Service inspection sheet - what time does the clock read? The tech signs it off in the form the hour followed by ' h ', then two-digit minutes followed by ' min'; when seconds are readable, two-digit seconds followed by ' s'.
1 h 02 min
